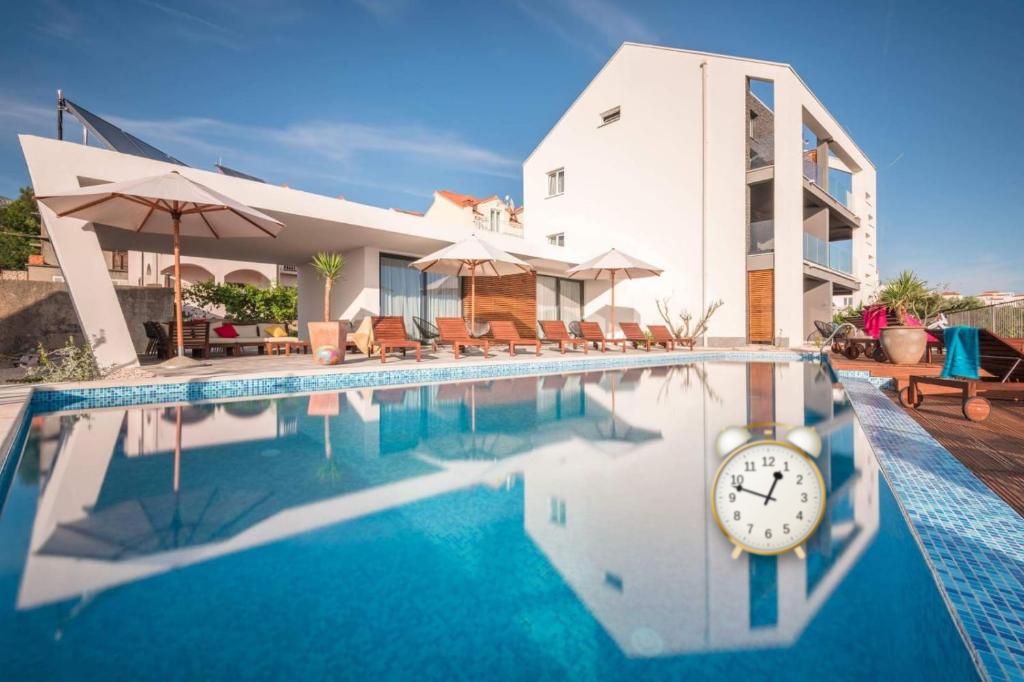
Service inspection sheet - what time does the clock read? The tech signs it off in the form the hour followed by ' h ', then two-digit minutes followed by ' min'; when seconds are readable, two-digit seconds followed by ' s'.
12 h 48 min
